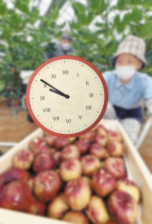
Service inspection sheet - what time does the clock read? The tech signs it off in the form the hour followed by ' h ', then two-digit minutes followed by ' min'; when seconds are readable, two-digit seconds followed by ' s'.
9 h 51 min
